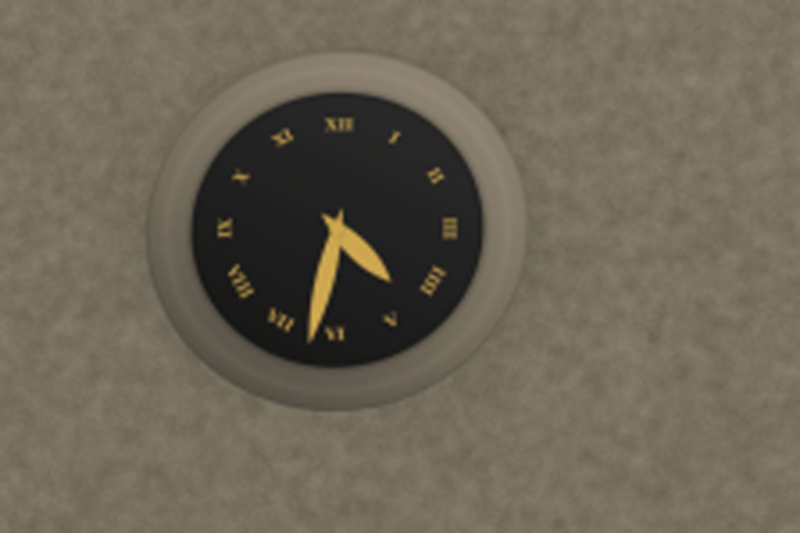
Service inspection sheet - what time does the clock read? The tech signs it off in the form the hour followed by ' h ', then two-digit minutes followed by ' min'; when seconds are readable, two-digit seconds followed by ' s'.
4 h 32 min
